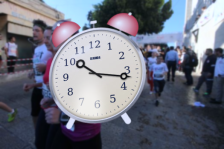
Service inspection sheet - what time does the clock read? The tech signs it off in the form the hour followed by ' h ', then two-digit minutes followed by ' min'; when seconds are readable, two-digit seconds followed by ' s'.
10 h 17 min
